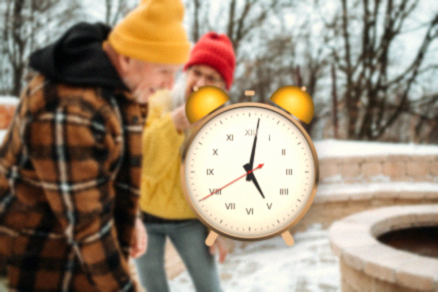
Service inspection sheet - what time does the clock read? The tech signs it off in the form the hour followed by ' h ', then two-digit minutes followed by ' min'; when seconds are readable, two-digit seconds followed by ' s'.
5 h 01 min 40 s
